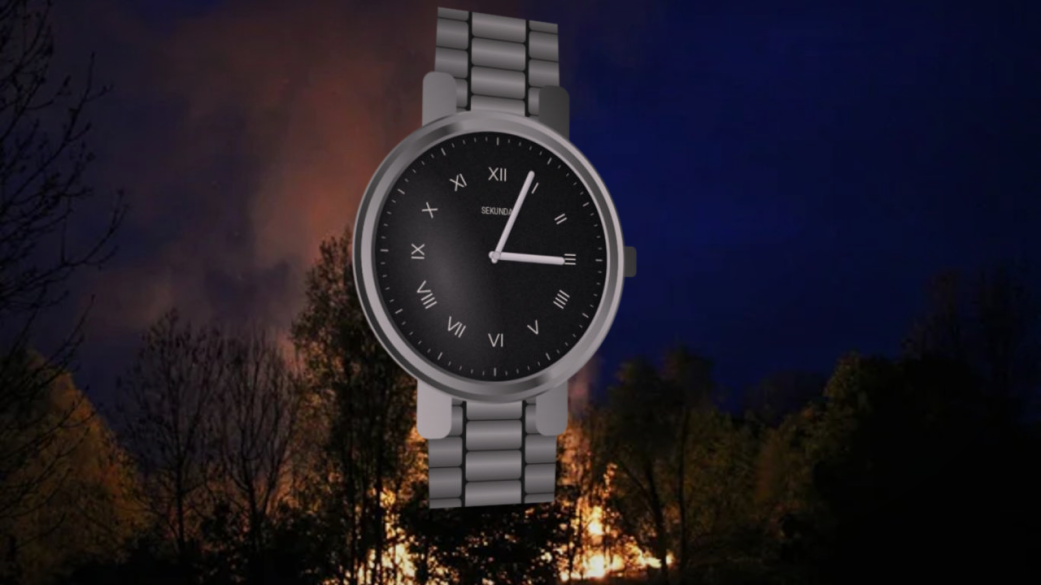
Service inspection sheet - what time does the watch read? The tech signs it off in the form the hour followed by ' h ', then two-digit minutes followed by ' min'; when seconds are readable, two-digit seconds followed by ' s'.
3 h 04 min
